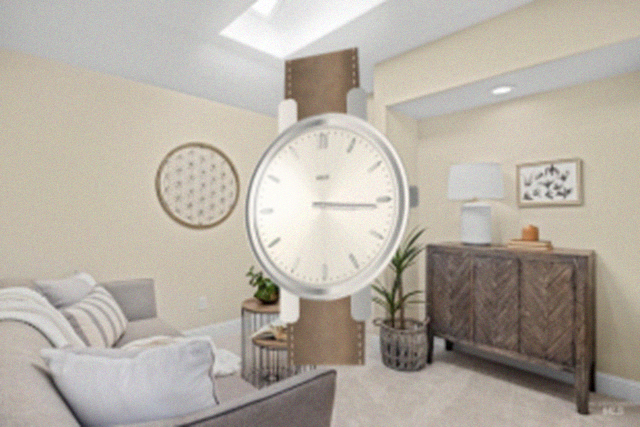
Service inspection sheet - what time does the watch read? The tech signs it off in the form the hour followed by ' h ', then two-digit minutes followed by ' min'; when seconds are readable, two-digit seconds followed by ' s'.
3 h 16 min
